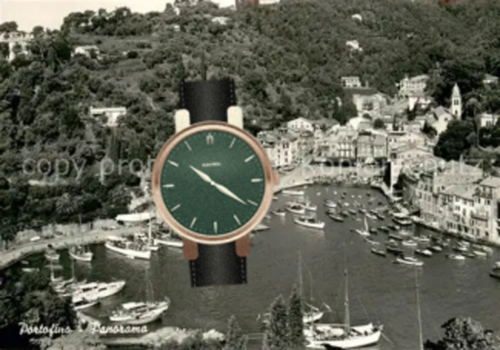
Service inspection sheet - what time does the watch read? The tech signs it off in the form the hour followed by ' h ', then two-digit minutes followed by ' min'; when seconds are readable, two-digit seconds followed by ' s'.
10 h 21 min
